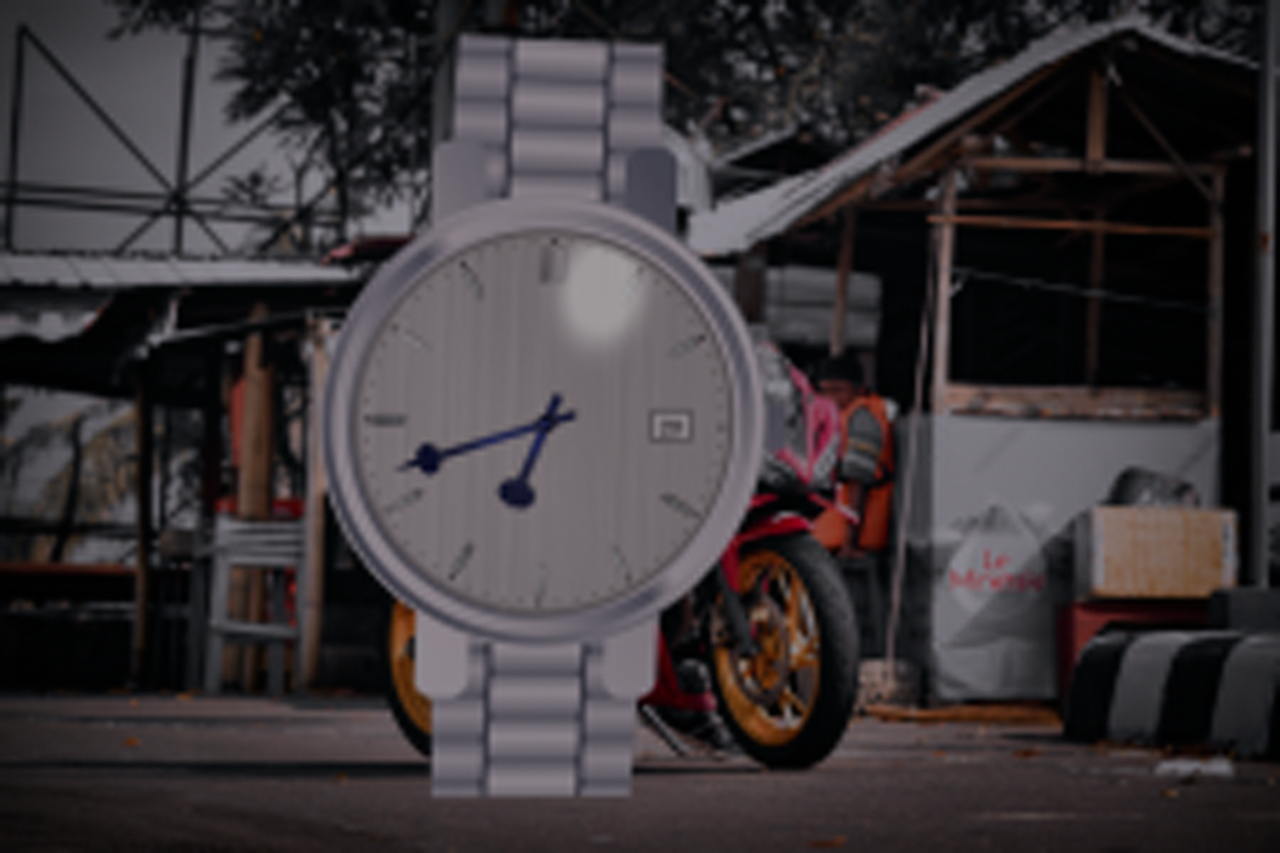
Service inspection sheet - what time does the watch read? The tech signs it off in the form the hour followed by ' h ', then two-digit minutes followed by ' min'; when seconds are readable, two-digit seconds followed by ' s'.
6 h 42 min
